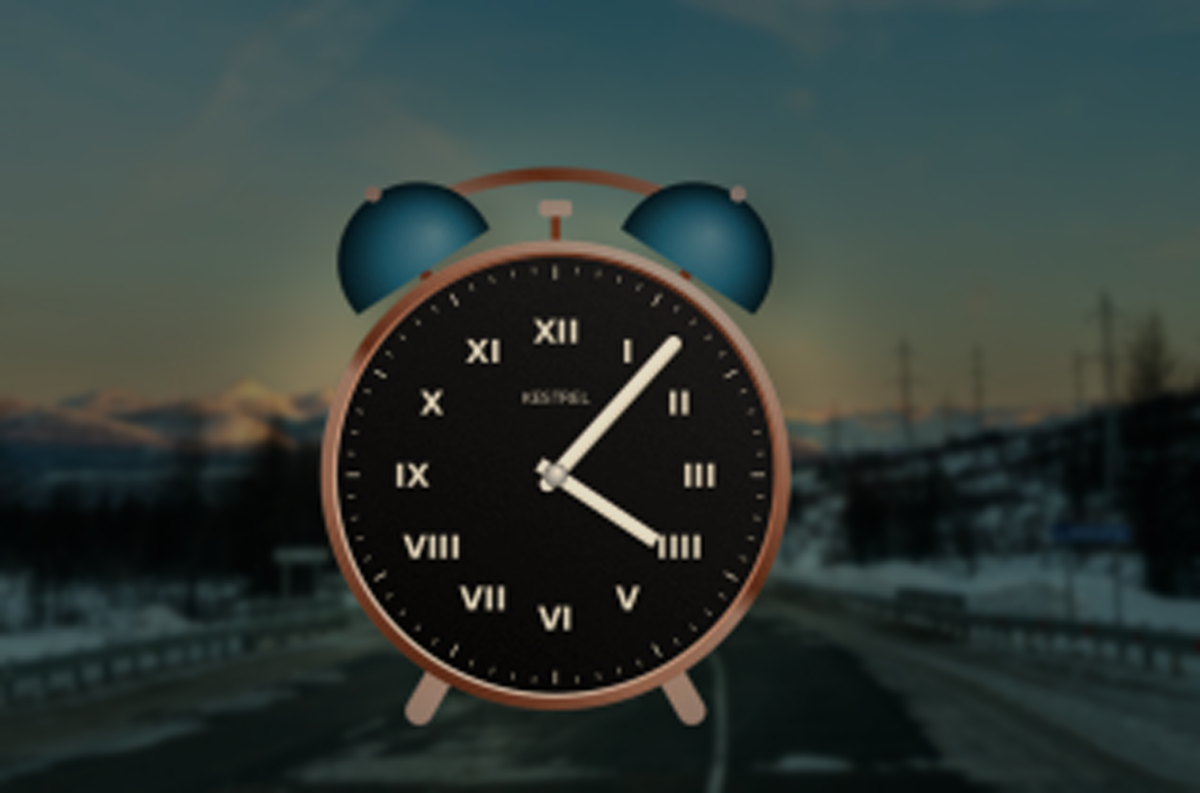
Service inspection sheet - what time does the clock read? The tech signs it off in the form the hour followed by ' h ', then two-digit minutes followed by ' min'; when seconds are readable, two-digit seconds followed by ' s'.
4 h 07 min
